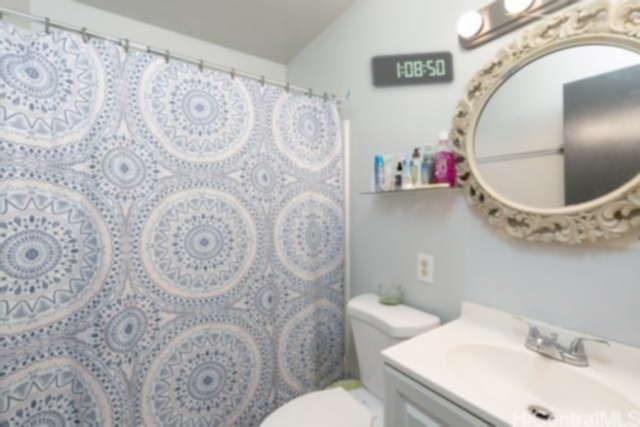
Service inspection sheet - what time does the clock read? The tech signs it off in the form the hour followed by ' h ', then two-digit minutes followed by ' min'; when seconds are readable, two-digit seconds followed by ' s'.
1 h 08 min 50 s
